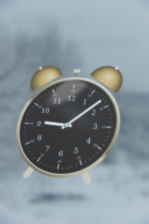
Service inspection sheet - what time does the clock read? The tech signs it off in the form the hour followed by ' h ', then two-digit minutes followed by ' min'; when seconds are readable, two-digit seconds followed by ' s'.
9 h 08 min
